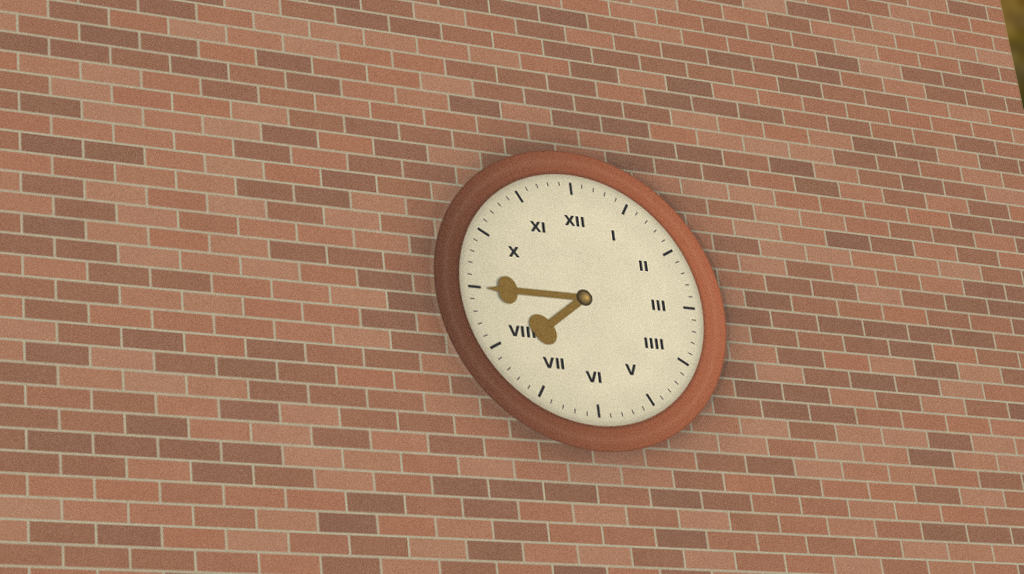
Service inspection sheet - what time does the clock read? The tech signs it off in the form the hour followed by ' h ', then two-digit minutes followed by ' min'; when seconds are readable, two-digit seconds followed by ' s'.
7 h 45 min
